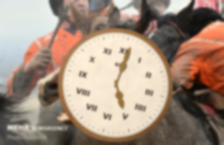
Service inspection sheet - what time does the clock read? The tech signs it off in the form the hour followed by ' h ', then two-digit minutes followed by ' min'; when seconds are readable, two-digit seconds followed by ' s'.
5 h 01 min
